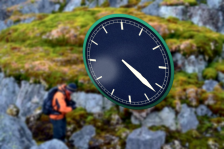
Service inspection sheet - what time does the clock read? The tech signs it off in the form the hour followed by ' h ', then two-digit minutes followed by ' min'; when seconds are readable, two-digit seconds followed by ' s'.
4 h 22 min
